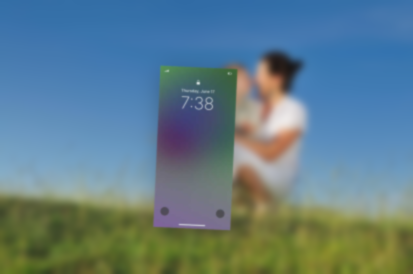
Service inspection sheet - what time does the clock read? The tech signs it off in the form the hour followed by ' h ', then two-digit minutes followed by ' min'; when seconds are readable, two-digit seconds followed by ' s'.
7 h 38 min
